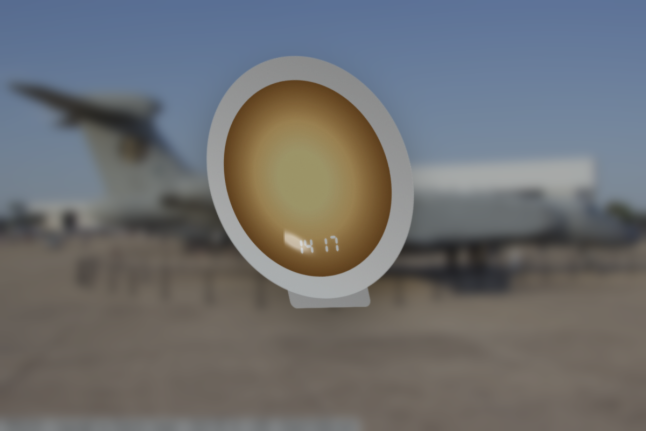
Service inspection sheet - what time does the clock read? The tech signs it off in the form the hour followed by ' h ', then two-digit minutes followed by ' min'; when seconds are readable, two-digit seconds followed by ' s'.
14 h 17 min
